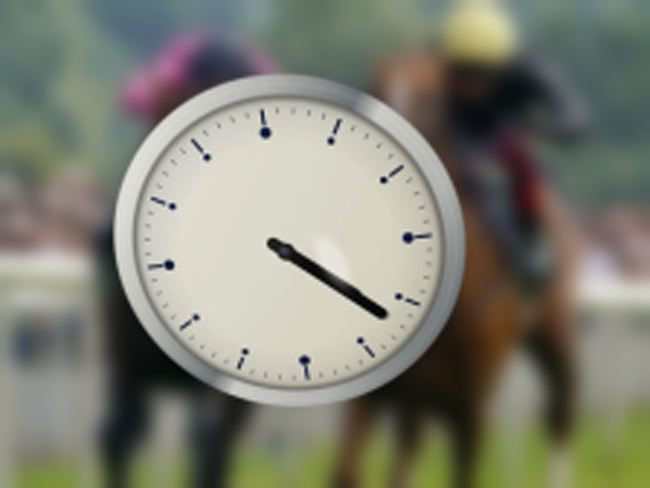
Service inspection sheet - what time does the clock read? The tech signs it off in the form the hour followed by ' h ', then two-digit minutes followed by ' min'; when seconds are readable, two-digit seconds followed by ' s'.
4 h 22 min
